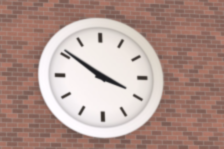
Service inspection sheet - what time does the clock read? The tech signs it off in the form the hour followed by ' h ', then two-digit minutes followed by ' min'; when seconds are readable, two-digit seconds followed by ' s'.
3 h 51 min
